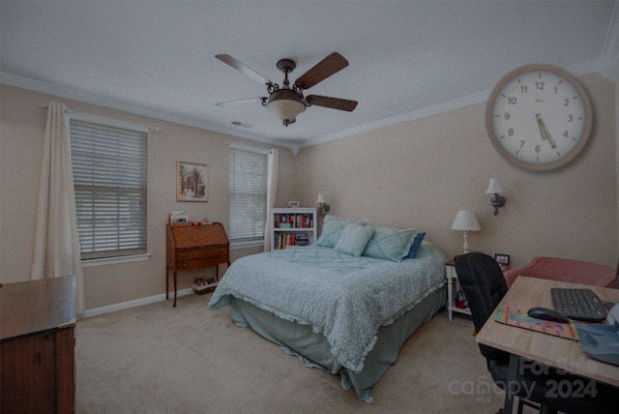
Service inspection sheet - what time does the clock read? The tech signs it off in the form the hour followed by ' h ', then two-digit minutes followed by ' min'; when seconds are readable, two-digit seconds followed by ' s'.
5 h 25 min
